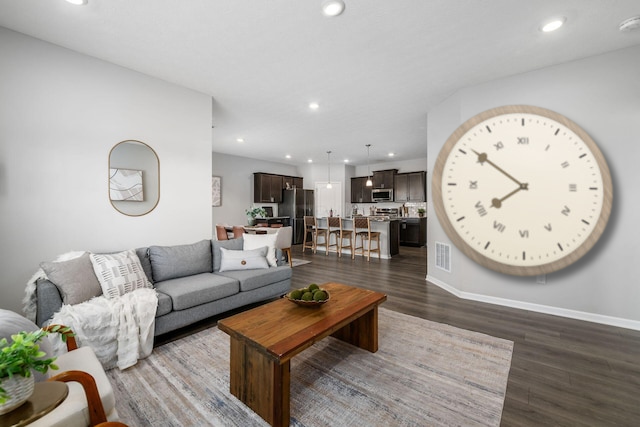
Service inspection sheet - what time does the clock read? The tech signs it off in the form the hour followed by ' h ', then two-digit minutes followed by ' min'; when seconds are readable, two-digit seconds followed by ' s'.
7 h 51 min
